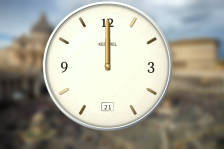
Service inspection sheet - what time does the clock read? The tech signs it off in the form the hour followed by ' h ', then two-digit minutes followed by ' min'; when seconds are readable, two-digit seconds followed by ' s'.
12 h 00 min
